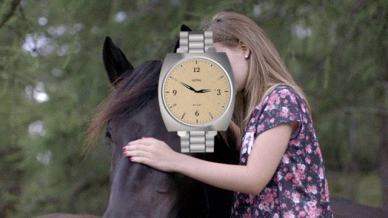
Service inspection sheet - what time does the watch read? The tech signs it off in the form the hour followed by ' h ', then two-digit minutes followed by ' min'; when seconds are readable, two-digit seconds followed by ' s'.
2 h 50 min
